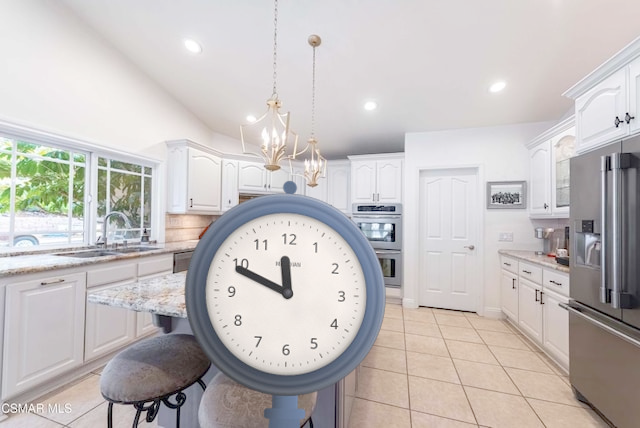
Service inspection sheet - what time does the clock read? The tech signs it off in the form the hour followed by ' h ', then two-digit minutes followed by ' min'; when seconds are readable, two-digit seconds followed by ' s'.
11 h 49 min
